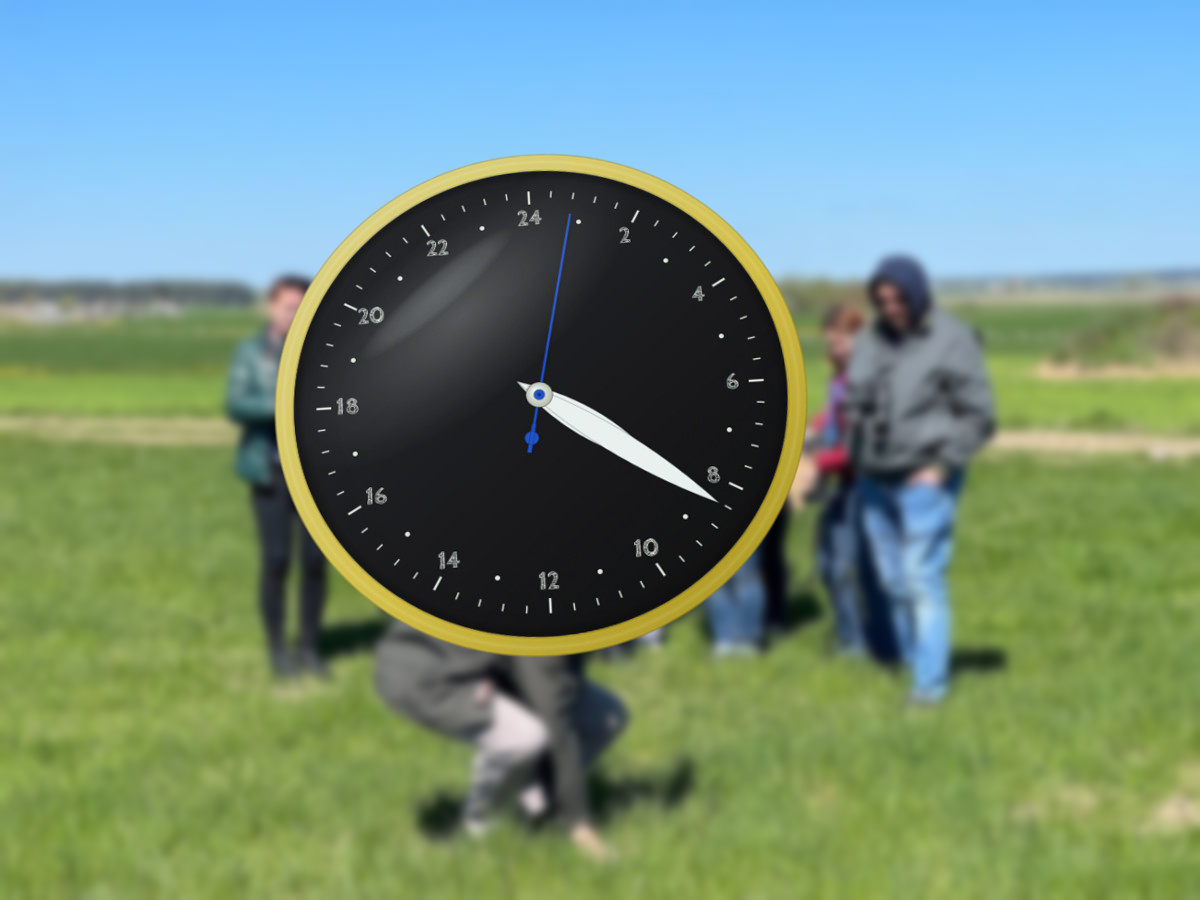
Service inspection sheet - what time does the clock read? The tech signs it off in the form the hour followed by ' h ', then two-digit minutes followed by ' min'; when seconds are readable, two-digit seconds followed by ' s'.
8 h 21 min 02 s
